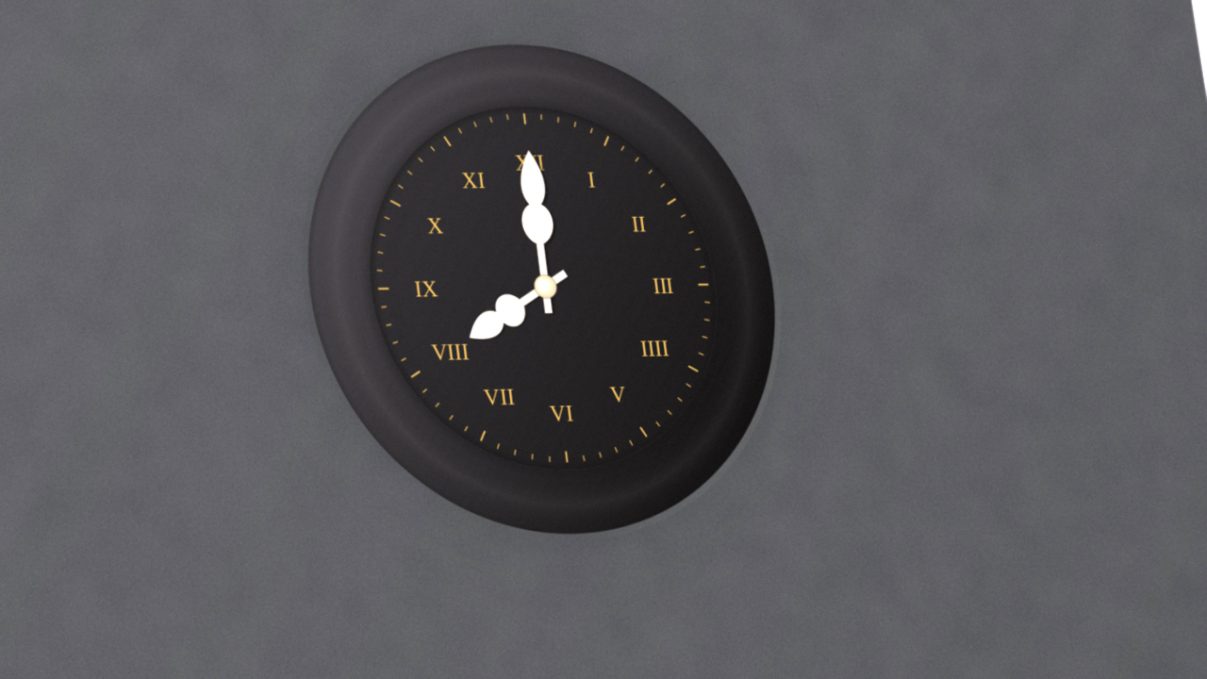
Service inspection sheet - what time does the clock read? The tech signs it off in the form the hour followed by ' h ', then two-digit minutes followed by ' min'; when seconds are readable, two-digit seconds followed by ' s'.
8 h 00 min
